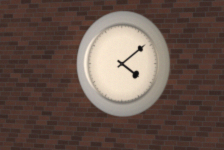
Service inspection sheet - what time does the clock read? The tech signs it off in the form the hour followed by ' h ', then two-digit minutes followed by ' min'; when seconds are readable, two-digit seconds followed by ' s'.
4 h 09 min
